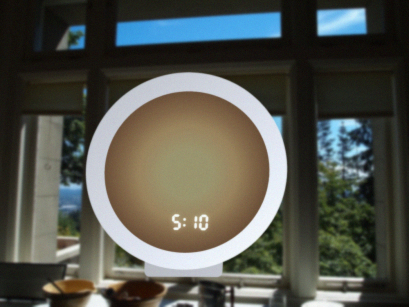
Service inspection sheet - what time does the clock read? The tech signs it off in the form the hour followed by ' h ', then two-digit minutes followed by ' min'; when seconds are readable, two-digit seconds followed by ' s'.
5 h 10 min
